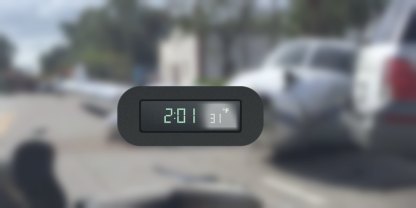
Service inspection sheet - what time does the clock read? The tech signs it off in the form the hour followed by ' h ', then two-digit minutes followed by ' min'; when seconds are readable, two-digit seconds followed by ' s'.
2 h 01 min
